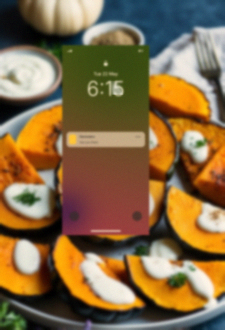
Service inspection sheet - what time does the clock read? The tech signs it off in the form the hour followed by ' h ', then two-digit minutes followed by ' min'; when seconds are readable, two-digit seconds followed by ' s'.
6 h 15 min
